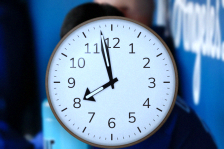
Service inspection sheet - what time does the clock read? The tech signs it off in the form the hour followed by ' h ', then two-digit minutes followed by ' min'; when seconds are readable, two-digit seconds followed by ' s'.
7 h 58 min
